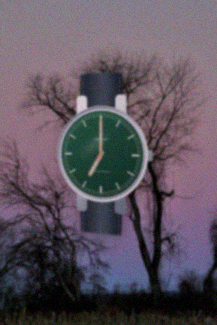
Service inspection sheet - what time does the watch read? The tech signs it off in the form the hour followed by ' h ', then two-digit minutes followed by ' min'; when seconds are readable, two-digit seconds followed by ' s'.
7 h 00 min
